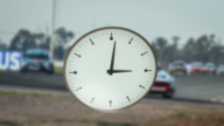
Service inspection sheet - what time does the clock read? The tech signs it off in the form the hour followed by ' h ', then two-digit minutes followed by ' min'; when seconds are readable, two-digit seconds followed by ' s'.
3 h 01 min
